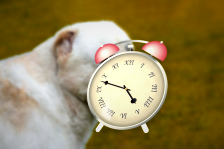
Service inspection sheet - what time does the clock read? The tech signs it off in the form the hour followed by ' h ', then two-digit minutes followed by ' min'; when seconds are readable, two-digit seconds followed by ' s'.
4 h 48 min
